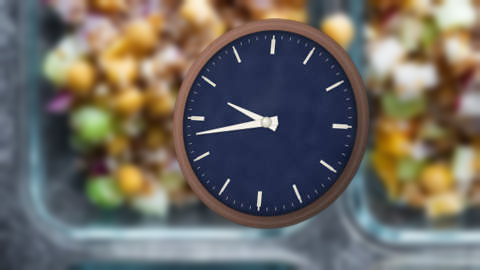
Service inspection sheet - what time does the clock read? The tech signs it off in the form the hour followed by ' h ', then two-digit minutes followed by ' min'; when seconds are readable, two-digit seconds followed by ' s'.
9 h 43 min
